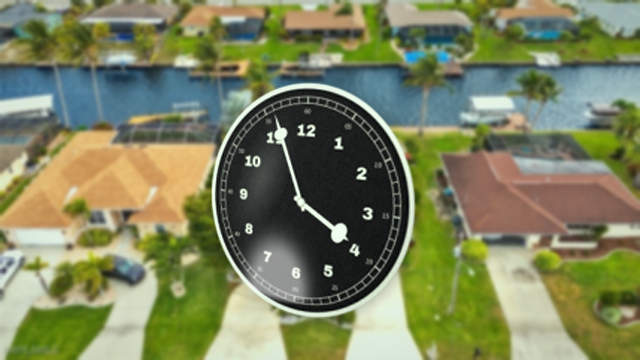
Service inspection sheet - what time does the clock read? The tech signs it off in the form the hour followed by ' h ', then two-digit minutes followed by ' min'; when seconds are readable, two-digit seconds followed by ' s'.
3 h 56 min
